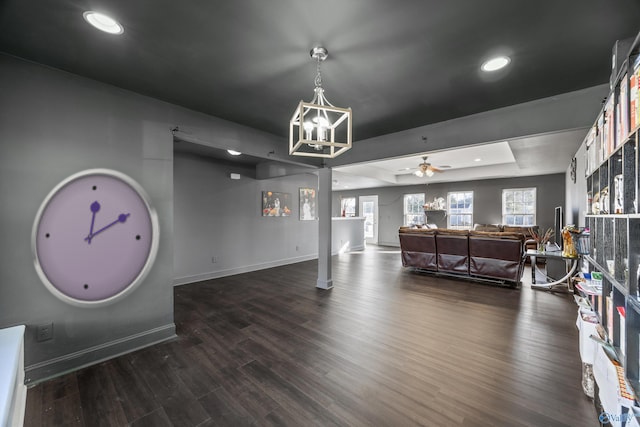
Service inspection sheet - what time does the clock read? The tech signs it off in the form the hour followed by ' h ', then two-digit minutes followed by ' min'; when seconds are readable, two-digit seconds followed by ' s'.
12 h 10 min
